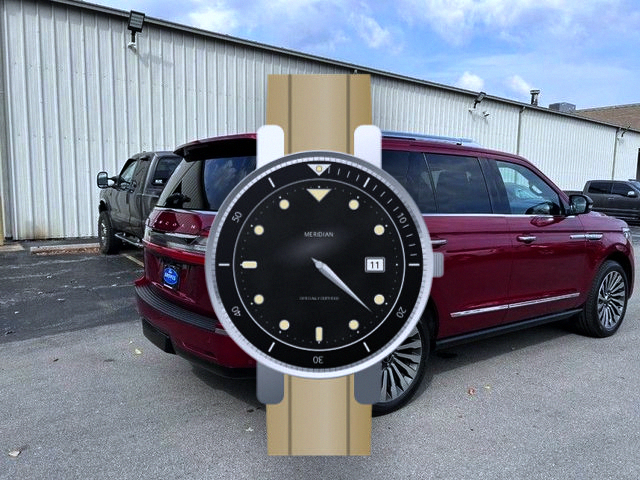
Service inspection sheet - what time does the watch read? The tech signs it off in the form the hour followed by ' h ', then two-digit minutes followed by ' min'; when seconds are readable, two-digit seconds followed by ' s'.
4 h 22 min
